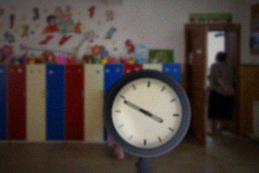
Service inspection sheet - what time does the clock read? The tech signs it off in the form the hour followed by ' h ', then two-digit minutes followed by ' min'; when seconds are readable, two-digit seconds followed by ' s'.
3 h 49 min
